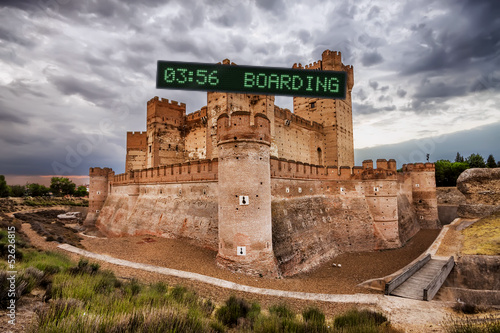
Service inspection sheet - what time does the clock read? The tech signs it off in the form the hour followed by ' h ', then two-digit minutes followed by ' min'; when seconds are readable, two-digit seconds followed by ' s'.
3 h 56 min
